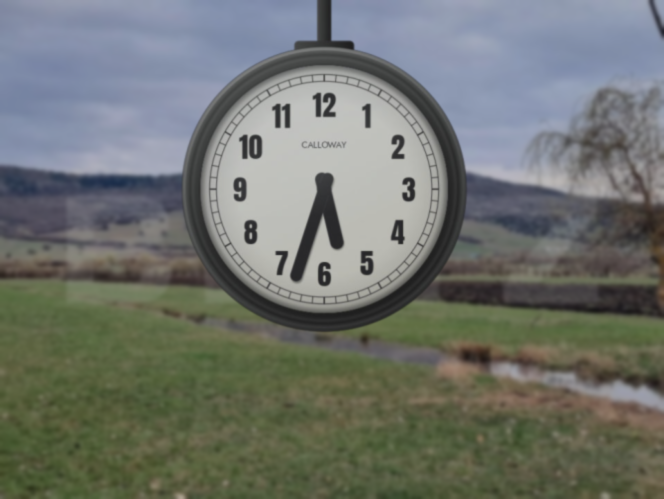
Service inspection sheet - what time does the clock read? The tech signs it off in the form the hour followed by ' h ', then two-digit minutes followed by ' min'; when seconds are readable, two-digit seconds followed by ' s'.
5 h 33 min
